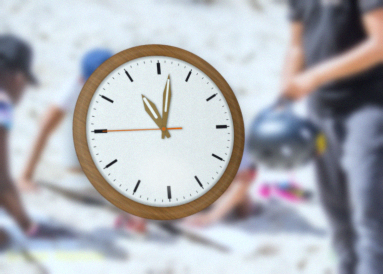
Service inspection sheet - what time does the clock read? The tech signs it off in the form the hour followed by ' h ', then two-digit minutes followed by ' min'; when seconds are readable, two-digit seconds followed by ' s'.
11 h 01 min 45 s
